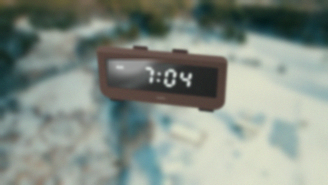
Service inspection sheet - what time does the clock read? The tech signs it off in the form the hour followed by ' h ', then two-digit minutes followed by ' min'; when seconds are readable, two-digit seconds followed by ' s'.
7 h 04 min
